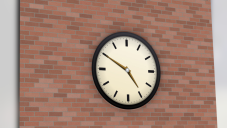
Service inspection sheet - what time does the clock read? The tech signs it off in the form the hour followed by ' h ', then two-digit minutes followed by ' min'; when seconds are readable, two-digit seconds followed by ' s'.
4 h 50 min
